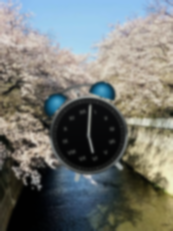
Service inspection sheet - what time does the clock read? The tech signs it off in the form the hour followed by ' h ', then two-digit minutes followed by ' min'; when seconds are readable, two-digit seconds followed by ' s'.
6 h 03 min
